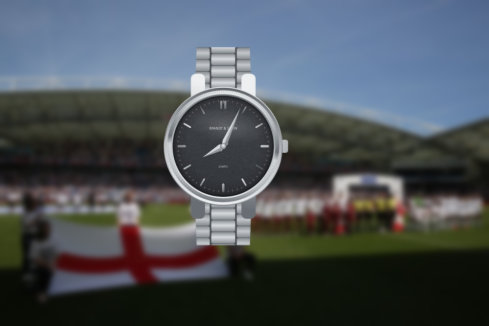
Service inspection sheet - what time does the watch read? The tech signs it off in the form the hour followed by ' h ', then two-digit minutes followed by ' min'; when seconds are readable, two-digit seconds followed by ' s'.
8 h 04 min
